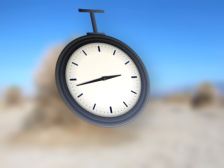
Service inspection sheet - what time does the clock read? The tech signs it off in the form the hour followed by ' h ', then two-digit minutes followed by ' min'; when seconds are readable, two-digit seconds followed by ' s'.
2 h 43 min
